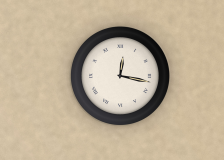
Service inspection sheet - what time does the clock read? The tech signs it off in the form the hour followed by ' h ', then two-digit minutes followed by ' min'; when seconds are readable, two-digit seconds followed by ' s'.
12 h 17 min
